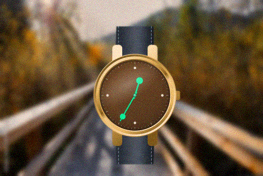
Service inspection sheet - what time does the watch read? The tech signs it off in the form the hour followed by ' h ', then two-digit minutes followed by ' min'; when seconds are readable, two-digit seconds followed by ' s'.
12 h 35 min
